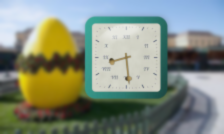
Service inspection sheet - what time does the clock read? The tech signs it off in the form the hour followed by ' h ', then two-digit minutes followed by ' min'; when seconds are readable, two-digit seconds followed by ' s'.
8 h 29 min
